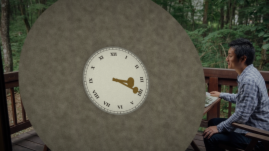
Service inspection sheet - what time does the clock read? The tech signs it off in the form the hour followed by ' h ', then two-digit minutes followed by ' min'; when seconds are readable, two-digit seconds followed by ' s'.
3 h 20 min
